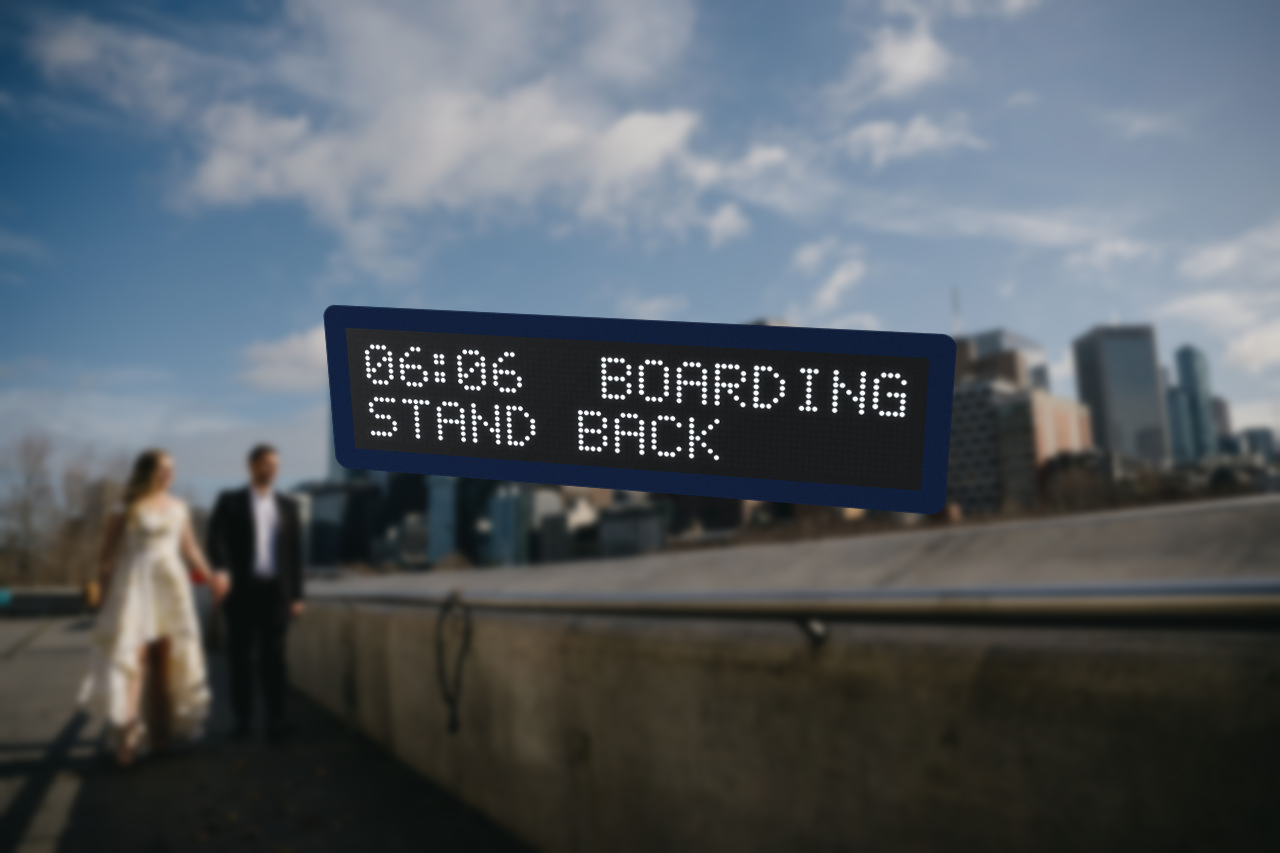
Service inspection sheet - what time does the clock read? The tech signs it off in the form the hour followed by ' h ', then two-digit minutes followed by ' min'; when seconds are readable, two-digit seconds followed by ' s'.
6 h 06 min
